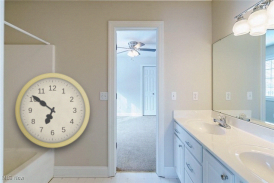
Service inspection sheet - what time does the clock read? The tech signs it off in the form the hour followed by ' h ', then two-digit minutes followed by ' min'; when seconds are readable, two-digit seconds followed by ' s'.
6 h 51 min
